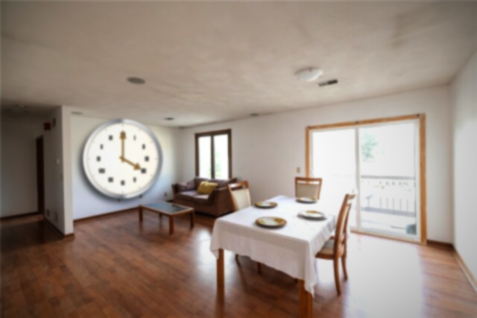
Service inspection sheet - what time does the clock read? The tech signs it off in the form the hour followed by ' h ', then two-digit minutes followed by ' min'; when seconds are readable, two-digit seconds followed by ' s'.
4 h 00 min
